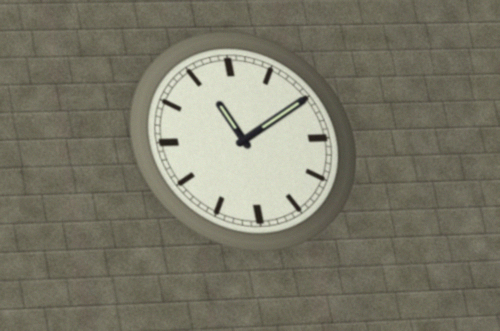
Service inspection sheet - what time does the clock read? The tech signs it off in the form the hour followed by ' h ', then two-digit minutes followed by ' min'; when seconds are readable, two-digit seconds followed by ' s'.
11 h 10 min
